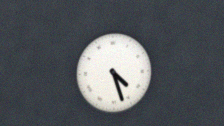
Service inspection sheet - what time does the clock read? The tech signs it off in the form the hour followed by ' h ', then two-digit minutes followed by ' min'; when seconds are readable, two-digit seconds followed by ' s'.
4 h 27 min
